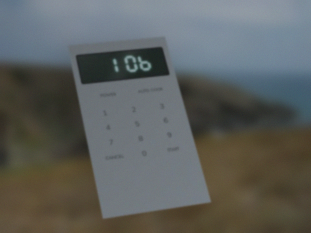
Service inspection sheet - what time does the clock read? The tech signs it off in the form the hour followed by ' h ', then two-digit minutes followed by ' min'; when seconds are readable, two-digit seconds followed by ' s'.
1 h 06 min
